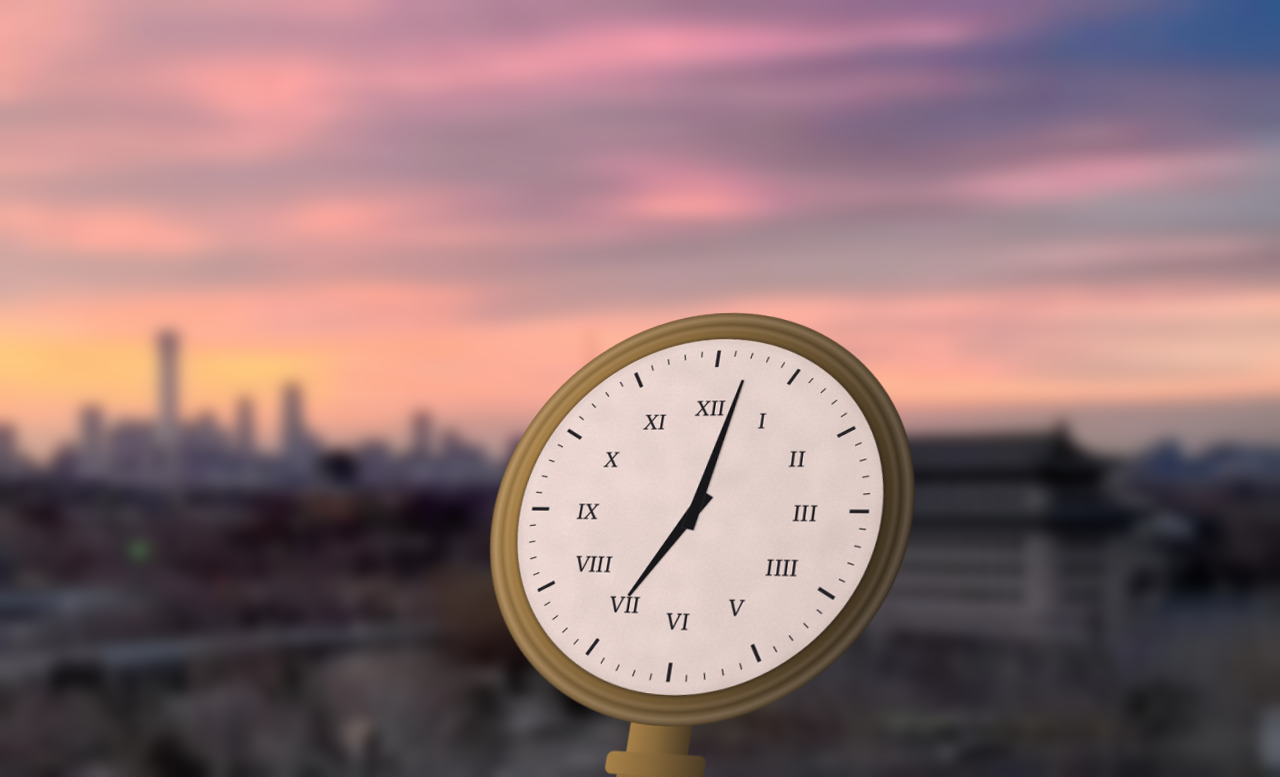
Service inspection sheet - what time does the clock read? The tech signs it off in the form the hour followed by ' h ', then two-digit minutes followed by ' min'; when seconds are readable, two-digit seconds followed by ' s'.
7 h 02 min
